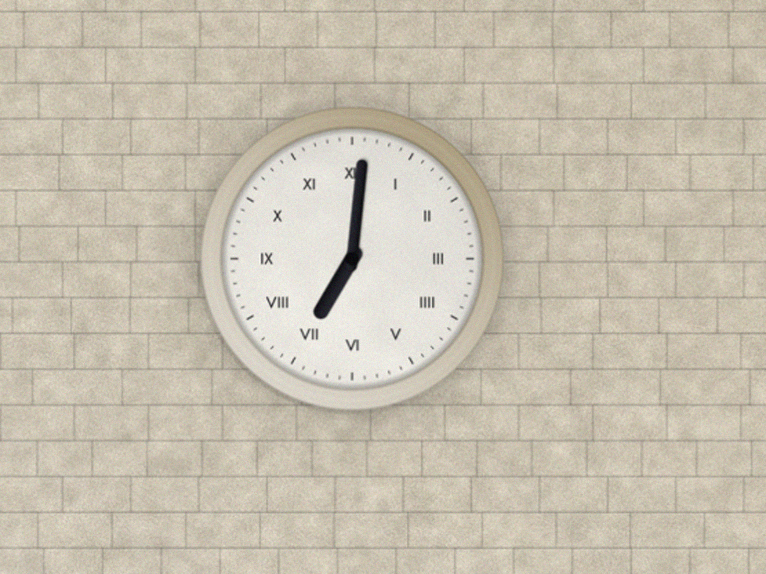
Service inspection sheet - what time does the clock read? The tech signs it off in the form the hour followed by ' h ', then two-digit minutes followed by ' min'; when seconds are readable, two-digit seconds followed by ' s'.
7 h 01 min
